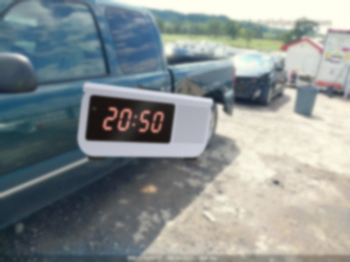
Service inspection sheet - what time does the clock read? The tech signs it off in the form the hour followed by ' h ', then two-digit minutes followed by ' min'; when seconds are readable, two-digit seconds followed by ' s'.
20 h 50 min
